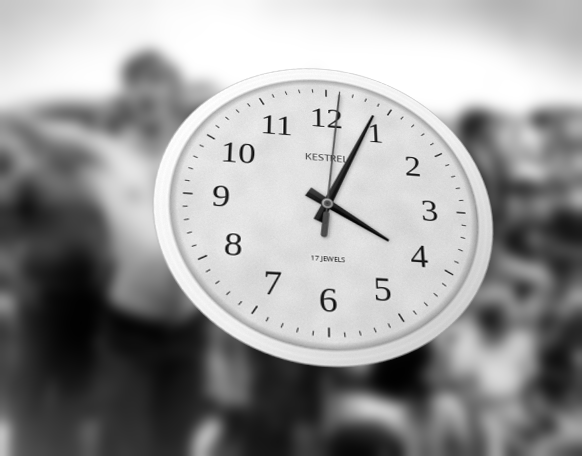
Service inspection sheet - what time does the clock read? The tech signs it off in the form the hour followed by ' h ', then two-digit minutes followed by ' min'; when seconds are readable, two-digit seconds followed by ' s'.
4 h 04 min 01 s
